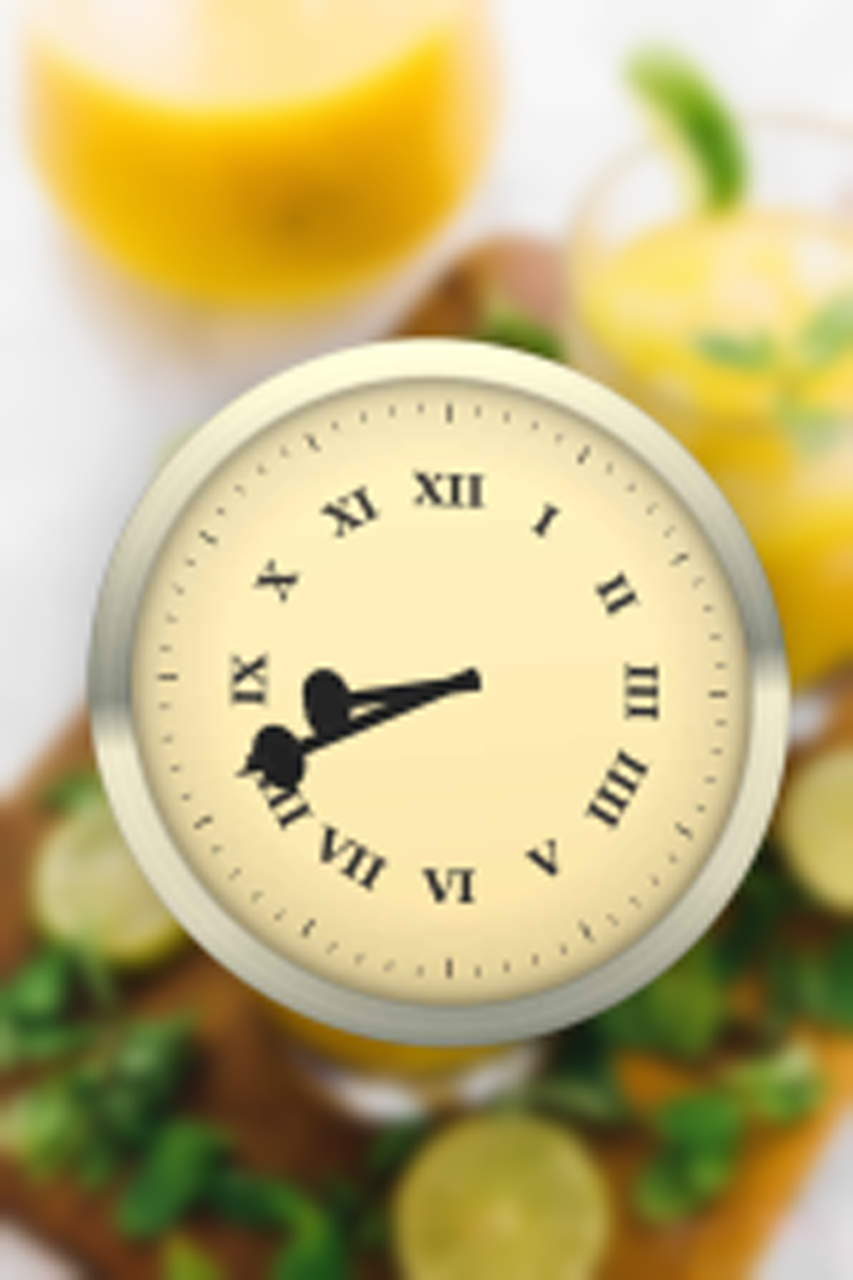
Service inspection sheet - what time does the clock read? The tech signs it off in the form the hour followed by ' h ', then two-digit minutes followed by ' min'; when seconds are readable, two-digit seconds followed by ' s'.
8 h 41 min
